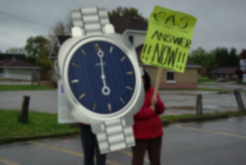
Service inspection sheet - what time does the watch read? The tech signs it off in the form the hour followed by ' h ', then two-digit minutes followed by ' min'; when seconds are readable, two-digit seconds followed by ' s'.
6 h 01 min
